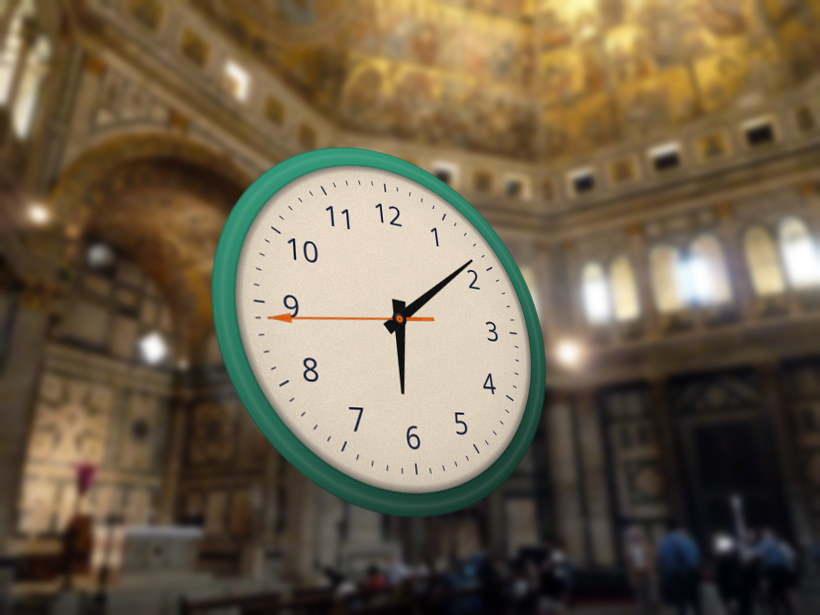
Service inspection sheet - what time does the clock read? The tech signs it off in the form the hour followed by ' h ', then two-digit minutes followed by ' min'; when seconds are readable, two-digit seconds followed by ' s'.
6 h 08 min 44 s
